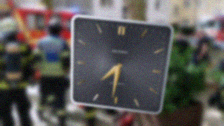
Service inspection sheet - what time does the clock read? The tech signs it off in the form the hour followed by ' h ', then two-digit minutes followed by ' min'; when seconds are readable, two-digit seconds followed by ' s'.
7 h 31 min
